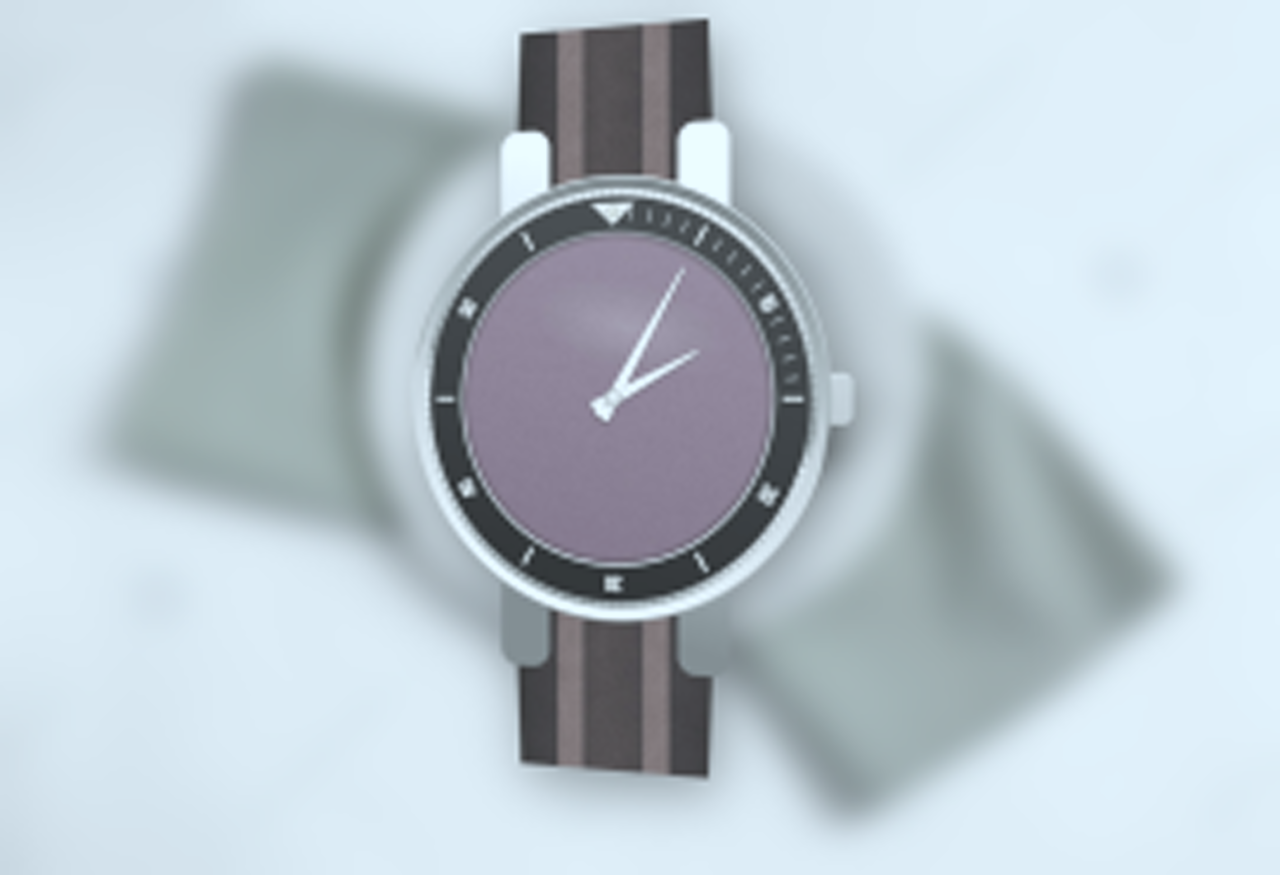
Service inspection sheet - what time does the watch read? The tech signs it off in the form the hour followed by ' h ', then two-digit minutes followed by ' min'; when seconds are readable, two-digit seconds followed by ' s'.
2 h 05 min
